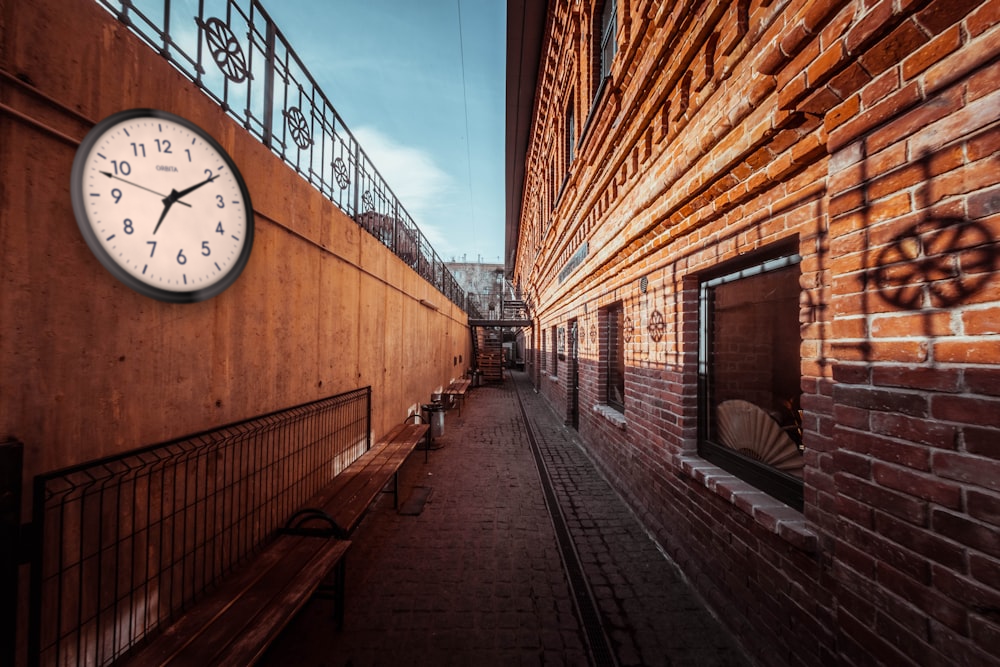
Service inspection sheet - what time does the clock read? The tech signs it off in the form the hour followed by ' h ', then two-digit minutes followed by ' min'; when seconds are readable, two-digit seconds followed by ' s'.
7 h 10 min 48 s
